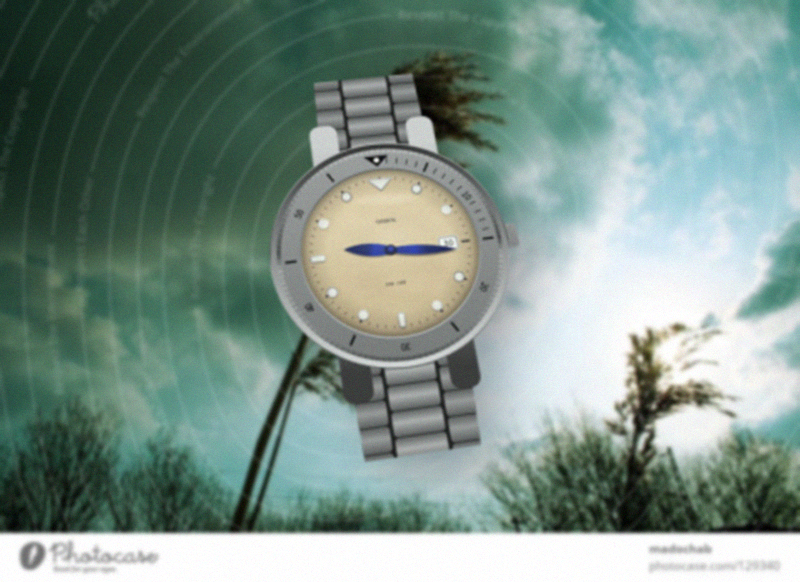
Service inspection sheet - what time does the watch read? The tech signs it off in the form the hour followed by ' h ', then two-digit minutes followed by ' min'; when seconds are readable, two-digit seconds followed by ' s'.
9 h 16 min
